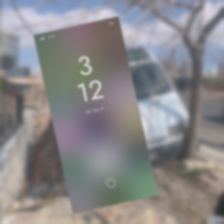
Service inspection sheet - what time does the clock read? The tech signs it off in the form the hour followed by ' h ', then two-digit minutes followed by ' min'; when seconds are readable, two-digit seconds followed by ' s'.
3 h 12 min
